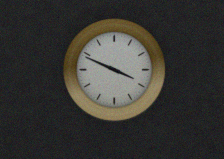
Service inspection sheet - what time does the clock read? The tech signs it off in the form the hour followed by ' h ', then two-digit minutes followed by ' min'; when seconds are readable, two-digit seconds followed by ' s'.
3 h 49 min
